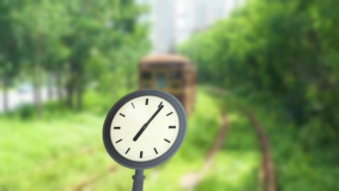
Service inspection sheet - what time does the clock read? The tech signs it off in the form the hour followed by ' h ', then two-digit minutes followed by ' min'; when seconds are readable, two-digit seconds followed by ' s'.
7 h 06 min
